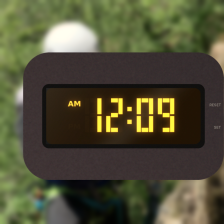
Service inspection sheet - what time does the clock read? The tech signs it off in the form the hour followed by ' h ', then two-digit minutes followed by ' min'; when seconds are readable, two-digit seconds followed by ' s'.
12 h 09 min
